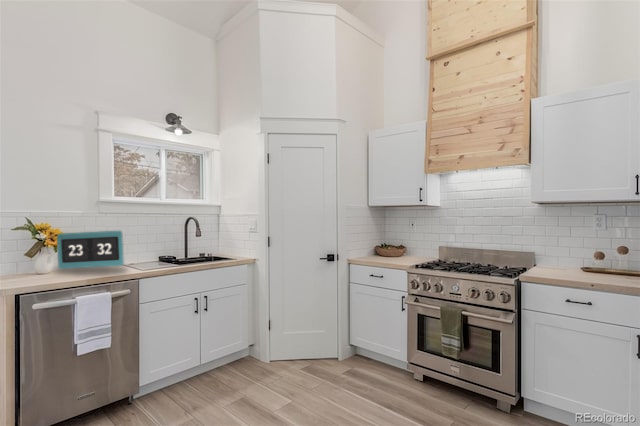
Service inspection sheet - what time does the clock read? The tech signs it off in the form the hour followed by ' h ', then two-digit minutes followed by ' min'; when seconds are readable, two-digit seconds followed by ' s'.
23 h 32 min
